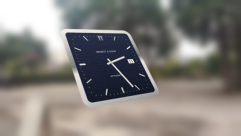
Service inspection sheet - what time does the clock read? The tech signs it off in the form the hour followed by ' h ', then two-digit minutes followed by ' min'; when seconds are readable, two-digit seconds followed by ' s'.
2 h 26 min
